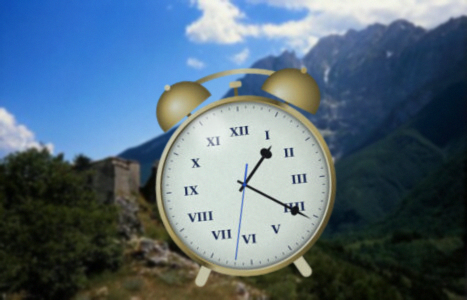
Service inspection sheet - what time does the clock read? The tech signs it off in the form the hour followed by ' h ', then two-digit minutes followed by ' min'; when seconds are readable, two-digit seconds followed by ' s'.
1 h 20 min 32 s
